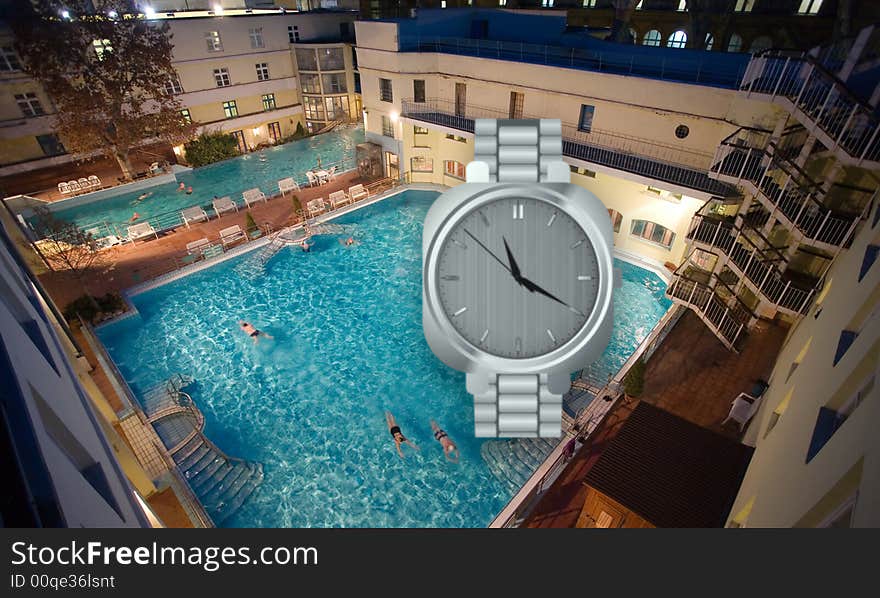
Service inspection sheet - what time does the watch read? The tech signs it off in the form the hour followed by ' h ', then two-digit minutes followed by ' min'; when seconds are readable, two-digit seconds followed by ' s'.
11 h 19 min 52 s
